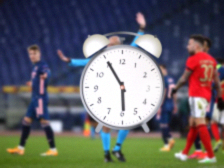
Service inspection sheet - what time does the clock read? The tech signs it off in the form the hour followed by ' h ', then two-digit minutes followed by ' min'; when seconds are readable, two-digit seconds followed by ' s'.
5 h 55 min
